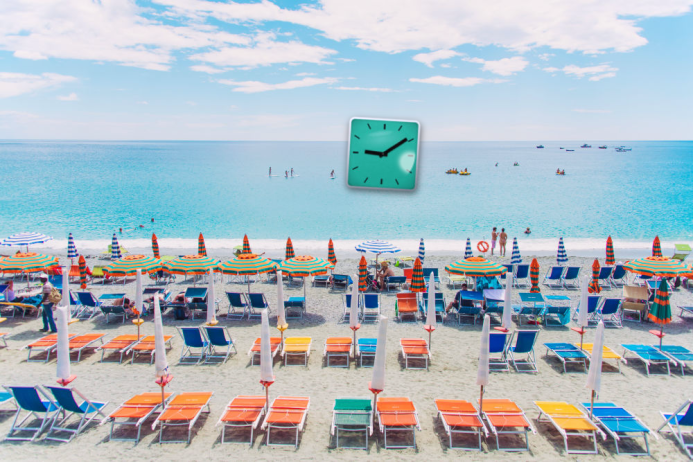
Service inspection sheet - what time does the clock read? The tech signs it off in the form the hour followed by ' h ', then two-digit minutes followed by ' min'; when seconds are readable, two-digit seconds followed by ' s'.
9 h 09 min
